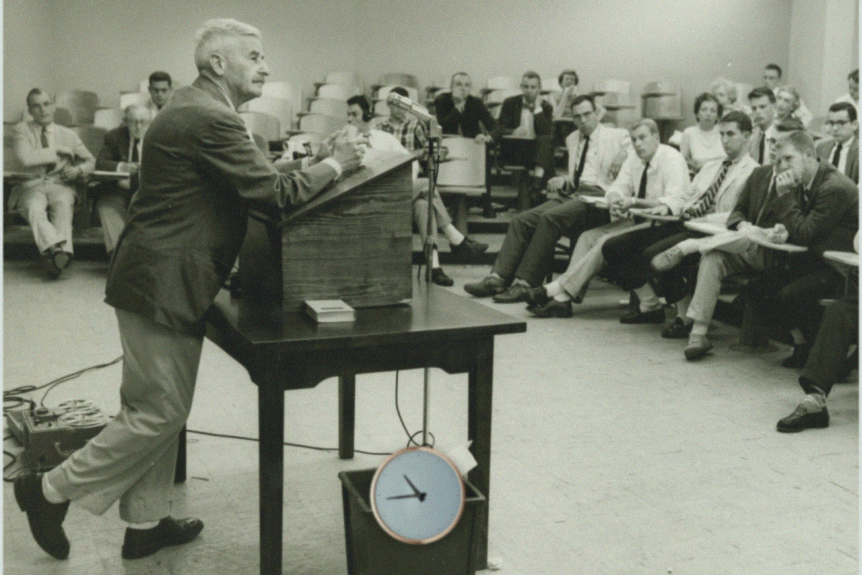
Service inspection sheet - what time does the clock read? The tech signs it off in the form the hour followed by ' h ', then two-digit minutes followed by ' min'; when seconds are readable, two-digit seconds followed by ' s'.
10 h 44 min
